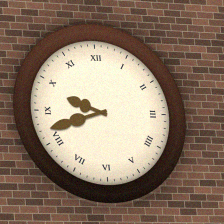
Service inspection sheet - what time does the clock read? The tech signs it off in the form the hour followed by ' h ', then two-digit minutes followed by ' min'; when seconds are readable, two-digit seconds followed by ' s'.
9 h 42 min
